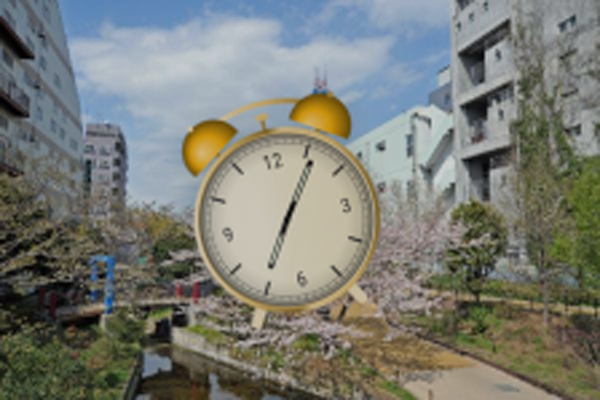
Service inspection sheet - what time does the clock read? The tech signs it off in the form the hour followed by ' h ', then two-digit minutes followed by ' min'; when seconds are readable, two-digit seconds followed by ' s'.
7 h 06 min
